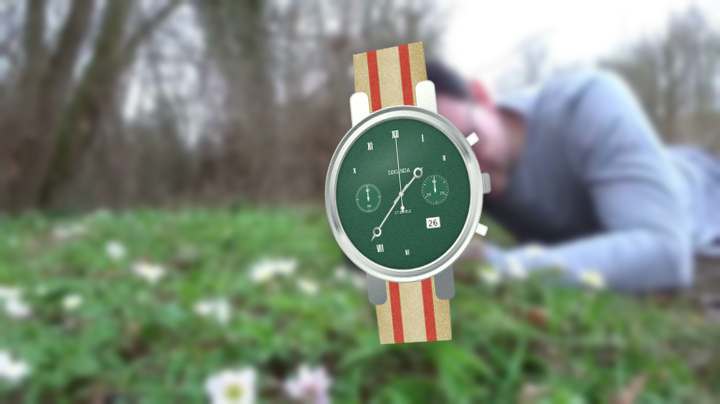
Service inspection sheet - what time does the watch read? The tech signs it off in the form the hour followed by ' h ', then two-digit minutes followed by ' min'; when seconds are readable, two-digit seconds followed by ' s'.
1 h 37 min
